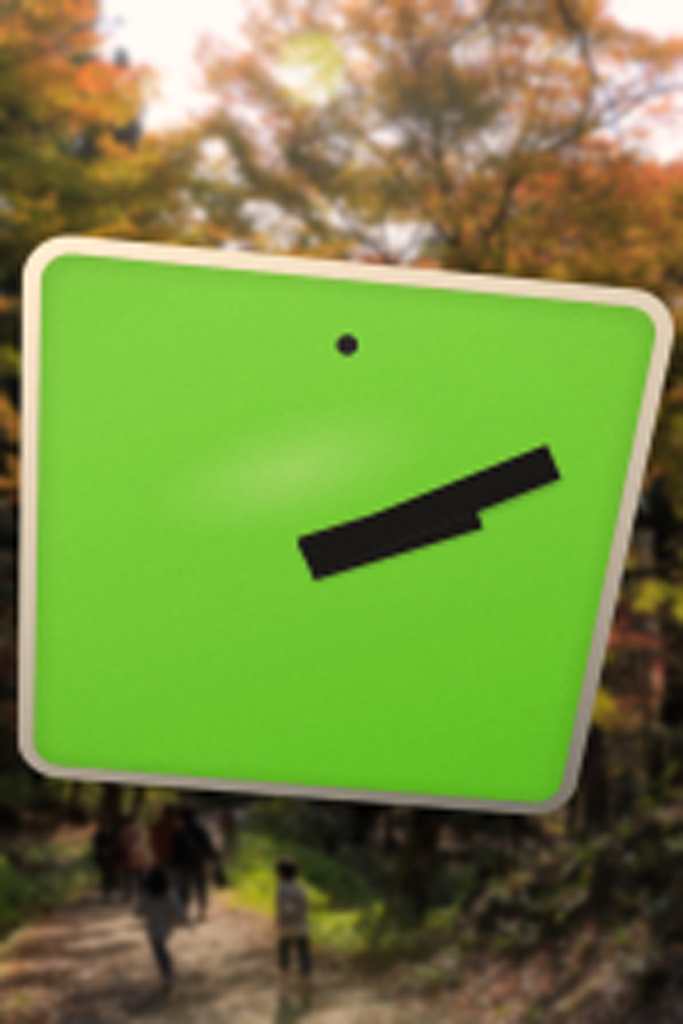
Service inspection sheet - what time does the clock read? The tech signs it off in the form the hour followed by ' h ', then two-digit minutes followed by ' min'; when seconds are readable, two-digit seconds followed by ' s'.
2 h 10 min
